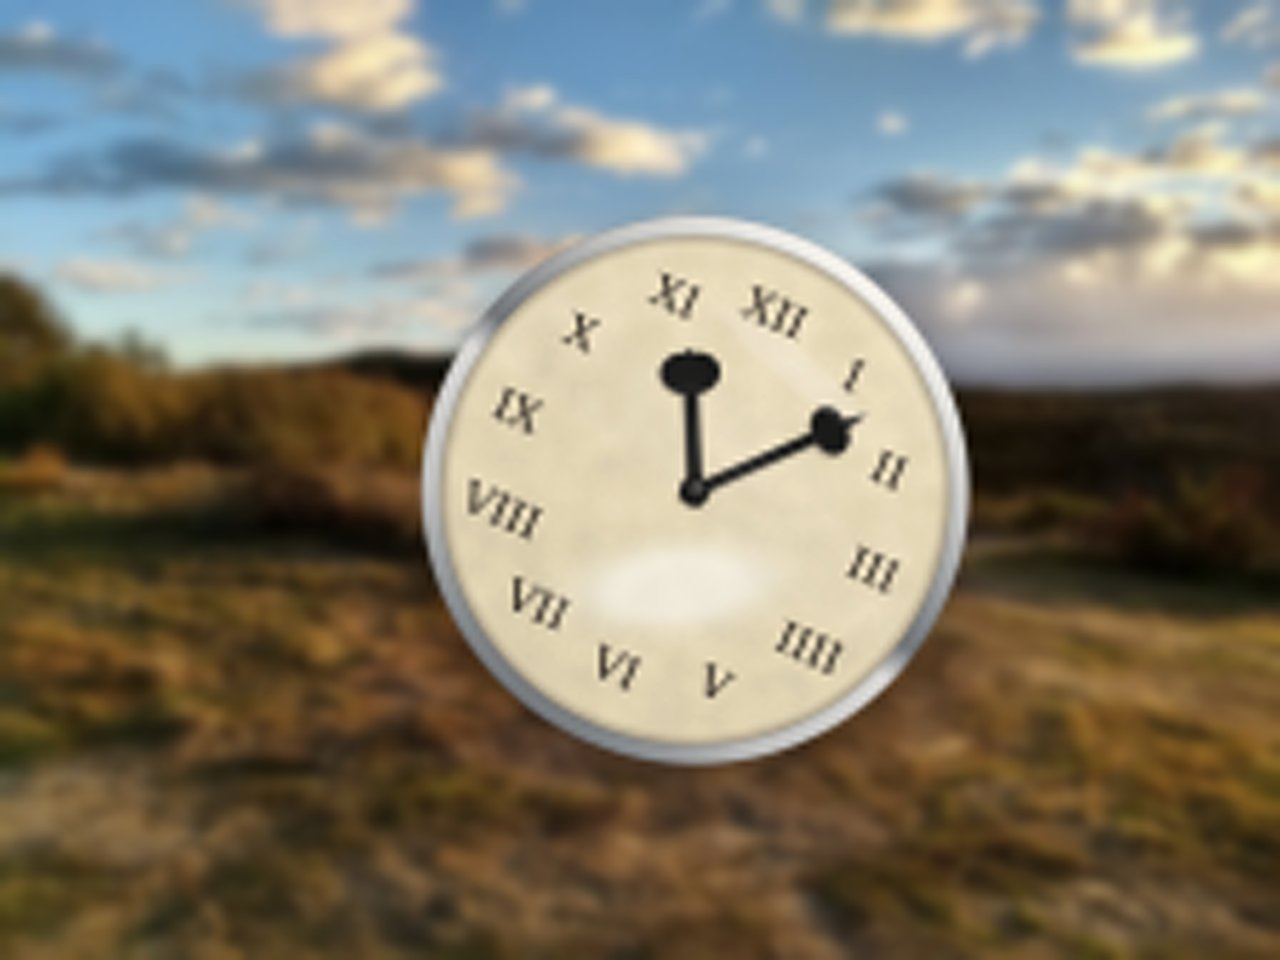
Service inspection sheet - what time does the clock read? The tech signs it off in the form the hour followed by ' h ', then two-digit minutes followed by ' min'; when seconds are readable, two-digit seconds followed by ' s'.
11 h 07 min
